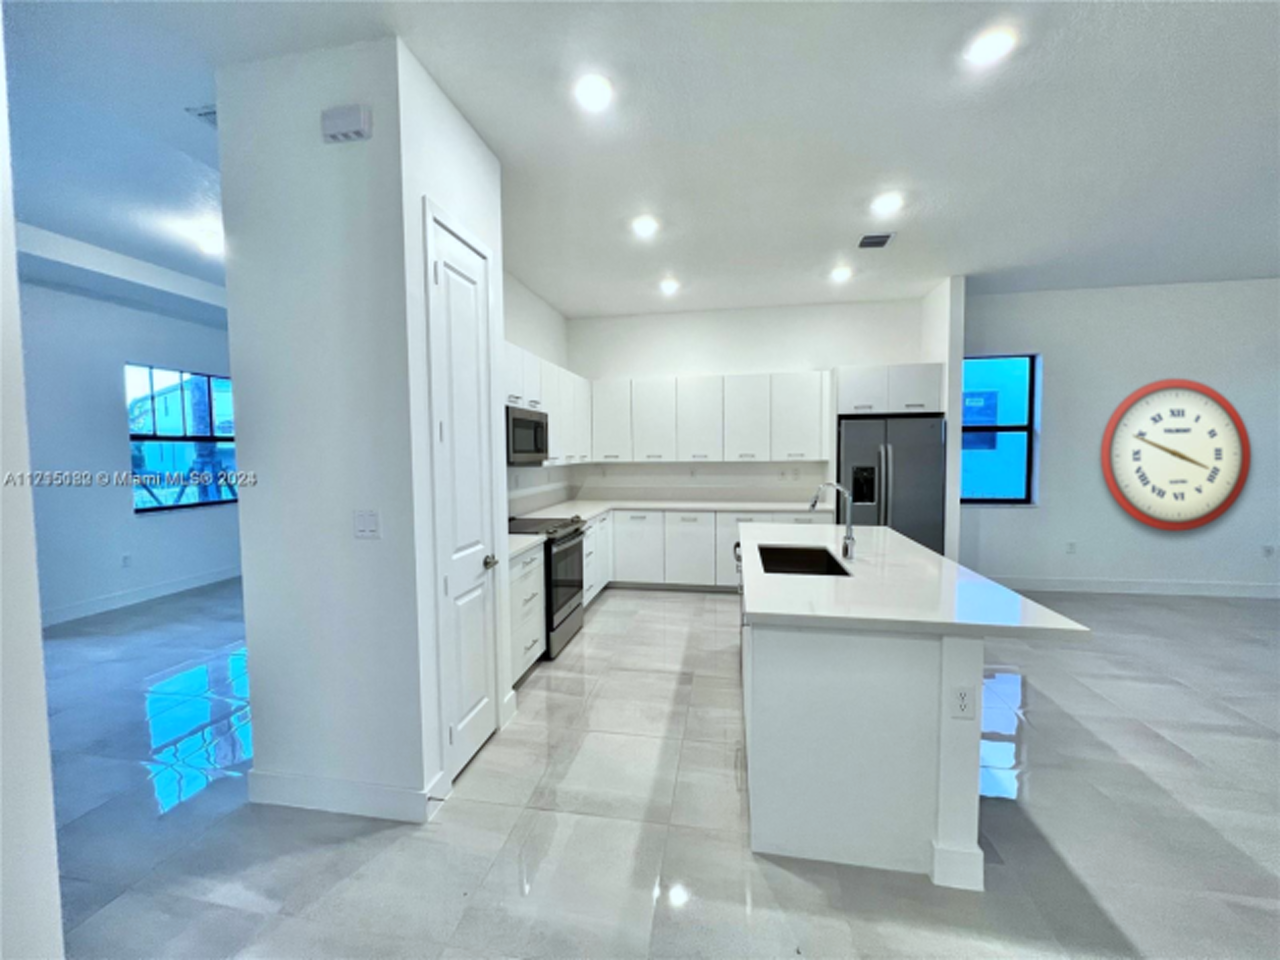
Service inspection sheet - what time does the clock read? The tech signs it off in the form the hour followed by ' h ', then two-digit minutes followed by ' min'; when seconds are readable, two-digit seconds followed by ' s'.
3 h 49 min
